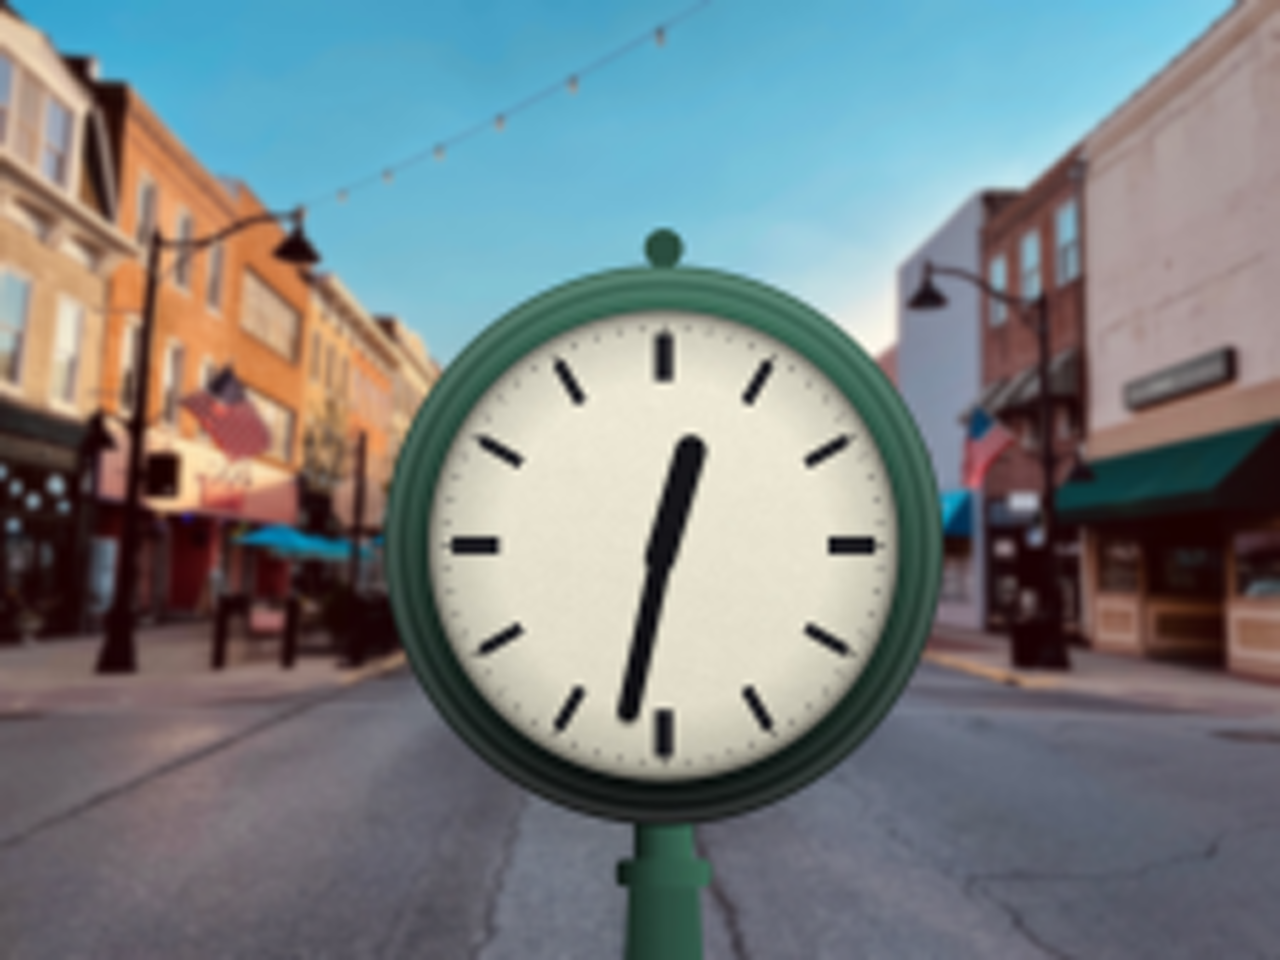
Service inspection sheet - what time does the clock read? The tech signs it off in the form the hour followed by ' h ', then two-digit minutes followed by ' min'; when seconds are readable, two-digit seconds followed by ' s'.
12 h 32 min
